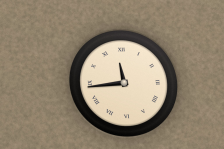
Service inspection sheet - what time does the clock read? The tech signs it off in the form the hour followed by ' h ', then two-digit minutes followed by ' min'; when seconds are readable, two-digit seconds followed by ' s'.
11 h 44 min
